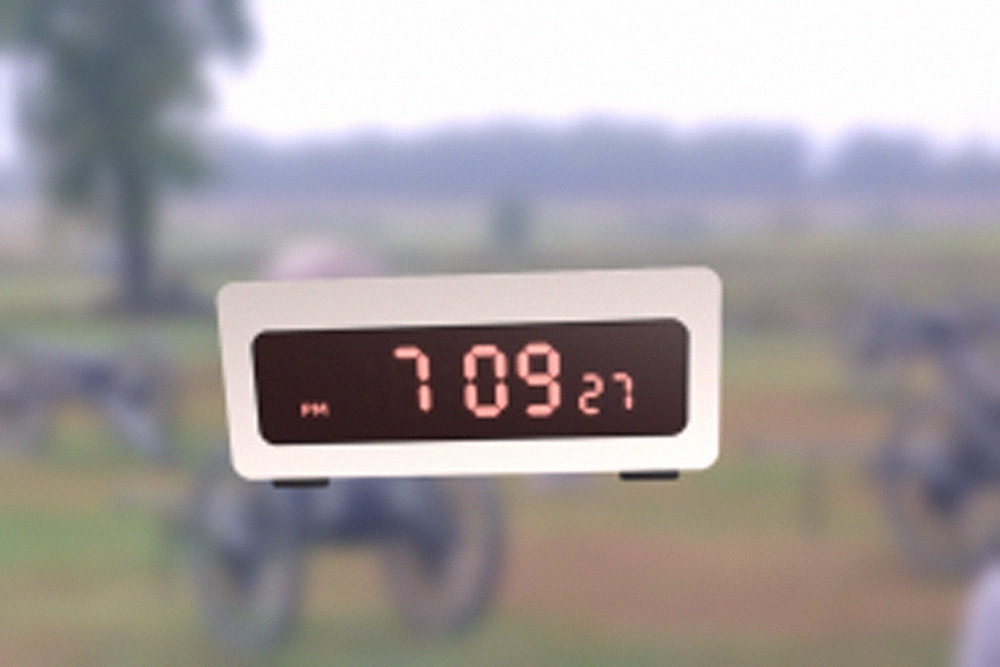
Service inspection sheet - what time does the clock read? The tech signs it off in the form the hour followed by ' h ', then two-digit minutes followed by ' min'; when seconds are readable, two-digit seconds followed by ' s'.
7 h 09 min 27 s
